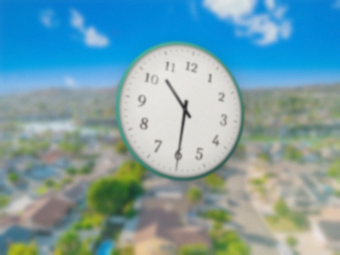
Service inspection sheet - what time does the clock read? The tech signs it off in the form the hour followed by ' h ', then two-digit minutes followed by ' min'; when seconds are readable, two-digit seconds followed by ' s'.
10 h 30 min
